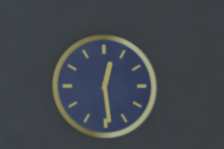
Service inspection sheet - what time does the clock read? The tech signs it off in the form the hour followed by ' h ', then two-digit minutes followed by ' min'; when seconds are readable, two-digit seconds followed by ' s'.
12 h 29 min
